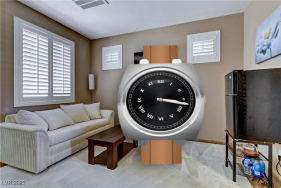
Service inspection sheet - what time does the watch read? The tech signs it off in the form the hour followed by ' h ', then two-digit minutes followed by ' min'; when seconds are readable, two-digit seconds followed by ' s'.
3 h 17 min
